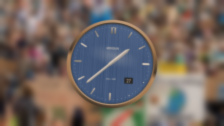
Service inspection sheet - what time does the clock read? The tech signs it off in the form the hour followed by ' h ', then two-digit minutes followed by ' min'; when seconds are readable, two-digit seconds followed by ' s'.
1 h 38 min
